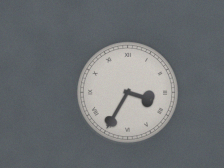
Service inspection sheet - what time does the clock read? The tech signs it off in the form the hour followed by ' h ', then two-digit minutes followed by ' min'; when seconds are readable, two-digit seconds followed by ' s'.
3 h 35 min
